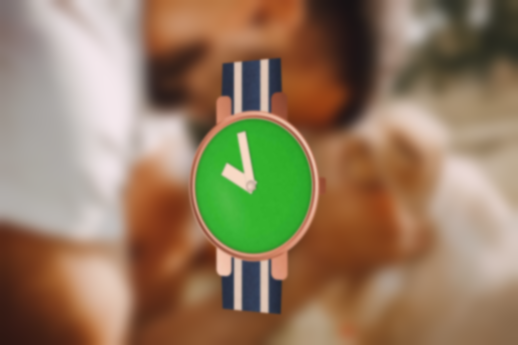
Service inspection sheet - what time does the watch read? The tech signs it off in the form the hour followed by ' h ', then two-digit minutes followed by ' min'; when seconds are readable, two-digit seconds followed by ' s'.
9 h 58 min
